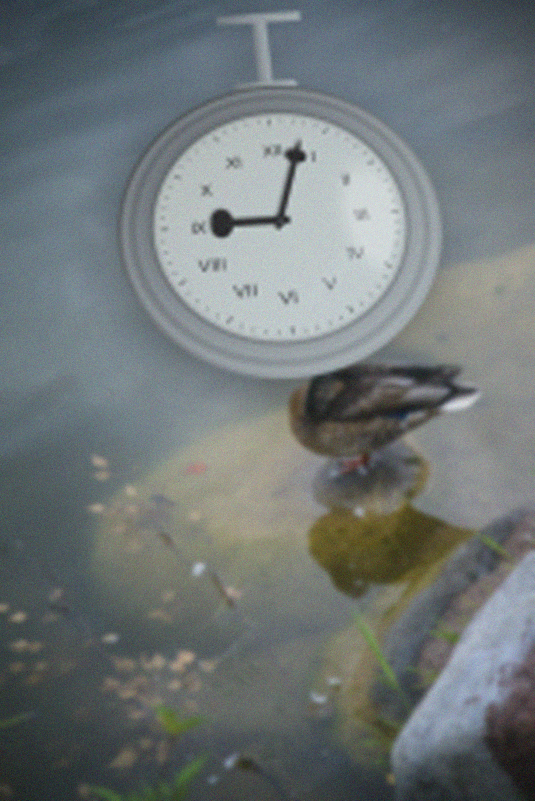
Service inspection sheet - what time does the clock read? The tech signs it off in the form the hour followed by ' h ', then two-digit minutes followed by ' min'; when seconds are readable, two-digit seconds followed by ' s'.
9 h 03 min
